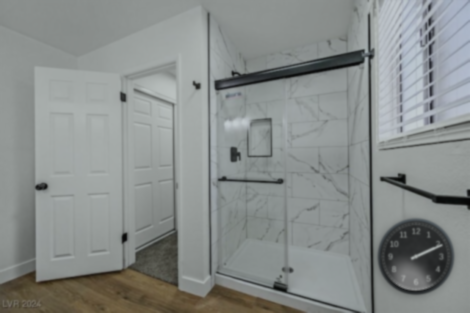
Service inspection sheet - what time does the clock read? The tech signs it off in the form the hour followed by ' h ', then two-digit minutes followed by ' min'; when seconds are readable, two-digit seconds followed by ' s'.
2 h 11 min
